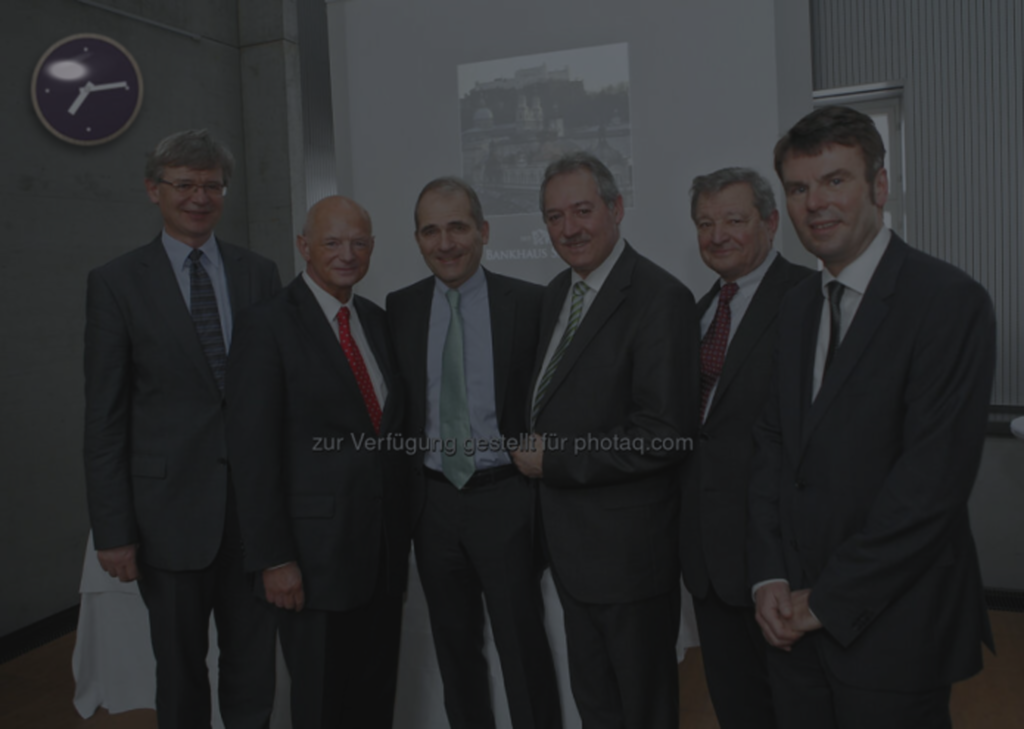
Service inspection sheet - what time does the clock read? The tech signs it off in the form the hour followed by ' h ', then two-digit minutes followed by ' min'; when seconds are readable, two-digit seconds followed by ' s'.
7 h 14 min
